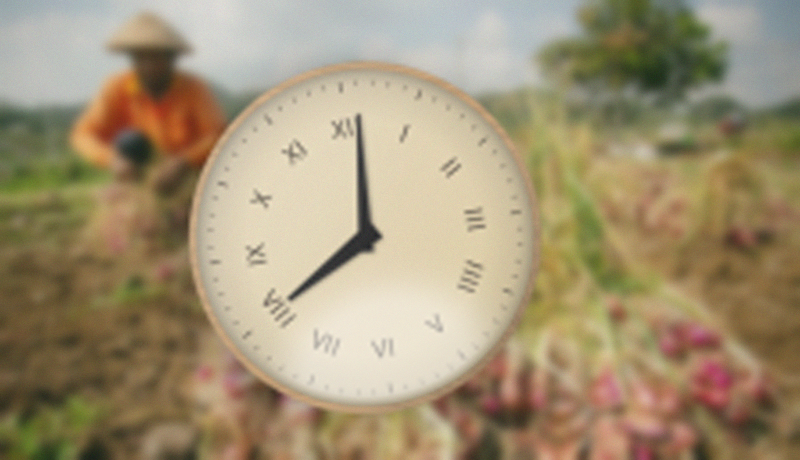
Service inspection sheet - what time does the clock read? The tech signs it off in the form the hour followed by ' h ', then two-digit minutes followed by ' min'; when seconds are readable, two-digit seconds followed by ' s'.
8 h 01 min
